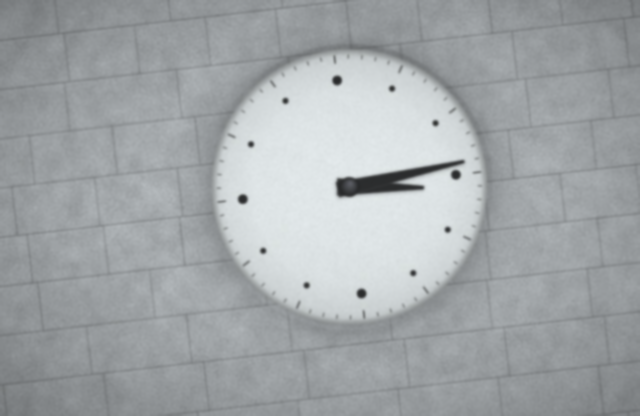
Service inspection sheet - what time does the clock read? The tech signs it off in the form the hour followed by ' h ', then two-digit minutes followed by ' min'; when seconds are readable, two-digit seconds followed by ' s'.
3 h 14 min
